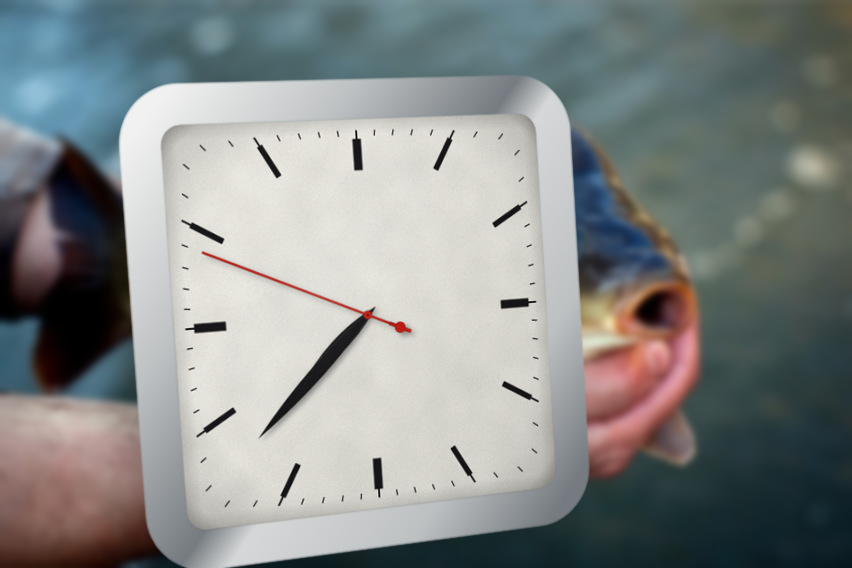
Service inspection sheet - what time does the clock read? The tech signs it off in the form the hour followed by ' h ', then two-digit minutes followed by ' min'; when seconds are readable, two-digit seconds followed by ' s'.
7 h 37 min 49 s
